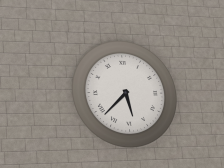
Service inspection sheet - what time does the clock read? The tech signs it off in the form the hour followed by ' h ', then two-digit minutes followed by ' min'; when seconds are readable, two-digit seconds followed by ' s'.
5 h 38 min
